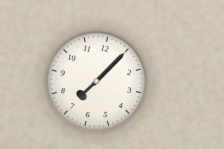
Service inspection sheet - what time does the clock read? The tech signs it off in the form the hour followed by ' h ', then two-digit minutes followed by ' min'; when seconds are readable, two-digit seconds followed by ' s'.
7 h 05 min
